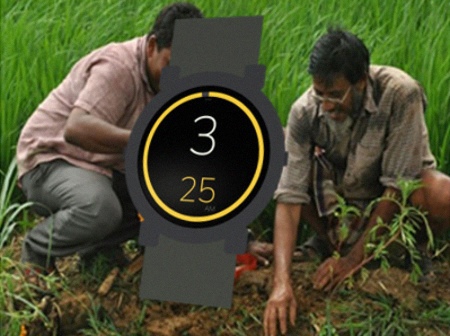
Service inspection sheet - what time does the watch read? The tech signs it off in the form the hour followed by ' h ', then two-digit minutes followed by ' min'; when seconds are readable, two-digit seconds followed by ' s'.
3 h 25 min
